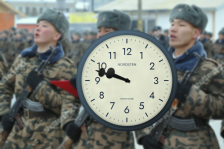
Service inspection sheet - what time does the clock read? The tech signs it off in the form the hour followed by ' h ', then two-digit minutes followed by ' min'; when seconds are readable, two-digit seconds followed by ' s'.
9 h 48 min
